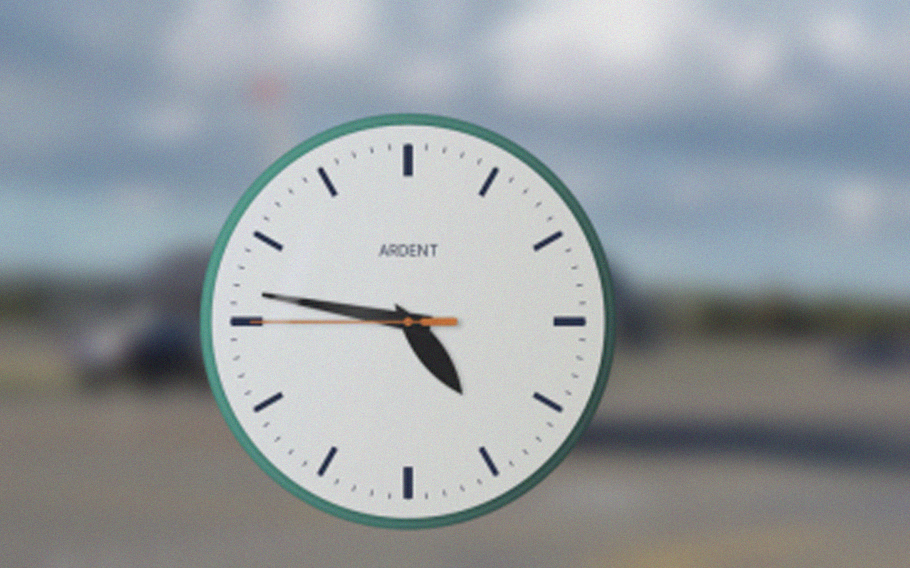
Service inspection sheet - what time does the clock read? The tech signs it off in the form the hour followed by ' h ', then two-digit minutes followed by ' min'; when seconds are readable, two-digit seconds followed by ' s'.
4 h 46 min 45 s
